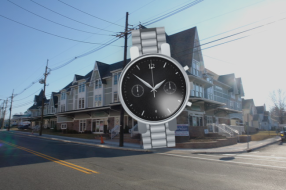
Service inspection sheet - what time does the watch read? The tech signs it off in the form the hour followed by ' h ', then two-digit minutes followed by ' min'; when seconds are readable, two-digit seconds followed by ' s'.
1 h 52 min
